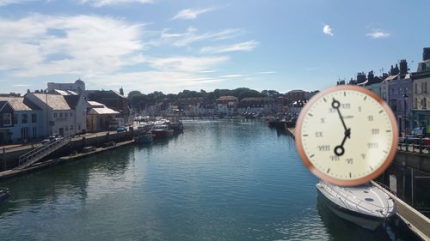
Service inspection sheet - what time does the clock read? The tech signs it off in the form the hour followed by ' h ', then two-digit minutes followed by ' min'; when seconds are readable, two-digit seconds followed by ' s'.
6 h 57 min
